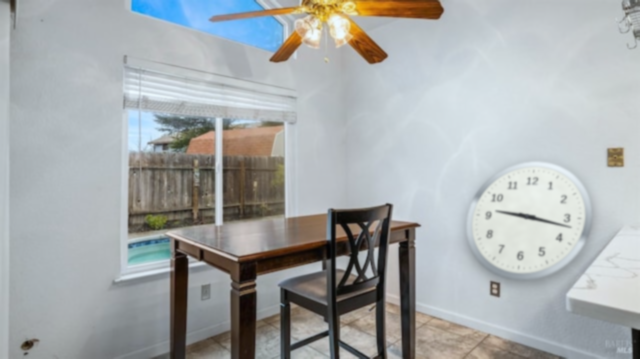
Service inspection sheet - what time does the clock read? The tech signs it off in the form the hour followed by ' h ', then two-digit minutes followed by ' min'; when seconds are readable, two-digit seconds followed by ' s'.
9 h 17 min
